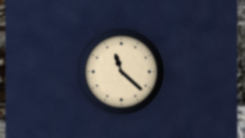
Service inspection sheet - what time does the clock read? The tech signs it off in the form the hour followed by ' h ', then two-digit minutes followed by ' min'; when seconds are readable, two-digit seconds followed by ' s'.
11 h 22 min
